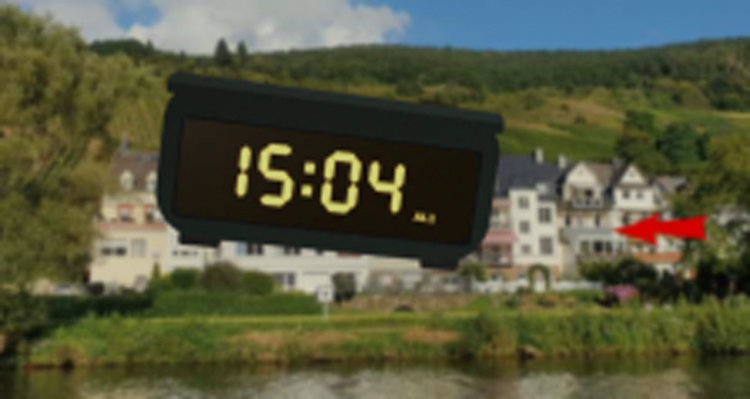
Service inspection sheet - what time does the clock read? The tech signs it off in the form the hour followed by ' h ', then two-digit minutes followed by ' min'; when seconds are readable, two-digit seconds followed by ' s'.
15 h 04 min
